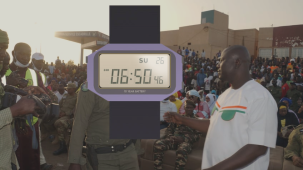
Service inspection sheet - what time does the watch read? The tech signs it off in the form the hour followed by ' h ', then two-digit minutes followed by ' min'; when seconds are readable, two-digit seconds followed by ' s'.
6 h 50 min 46 s
